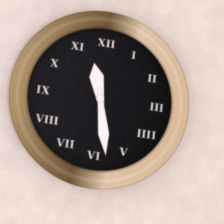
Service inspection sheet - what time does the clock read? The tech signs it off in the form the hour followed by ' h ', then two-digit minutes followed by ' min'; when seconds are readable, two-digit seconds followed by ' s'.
11 h 28 min
